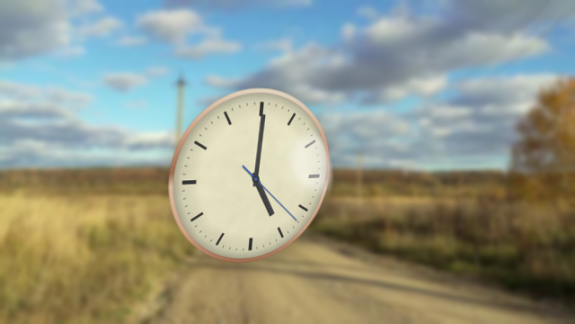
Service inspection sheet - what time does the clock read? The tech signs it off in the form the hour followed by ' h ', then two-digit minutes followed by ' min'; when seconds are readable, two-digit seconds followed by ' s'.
5 h 00 min 22 s
